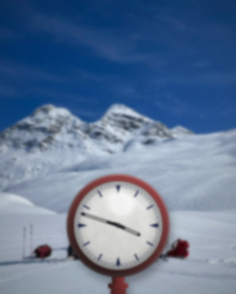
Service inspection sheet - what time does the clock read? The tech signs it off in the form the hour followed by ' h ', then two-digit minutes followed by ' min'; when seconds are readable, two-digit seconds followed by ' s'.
3 h 48 min
